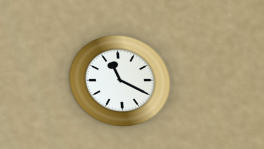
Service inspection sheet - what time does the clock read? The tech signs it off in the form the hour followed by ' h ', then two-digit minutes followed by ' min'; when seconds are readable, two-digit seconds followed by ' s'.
11 h 20 min
